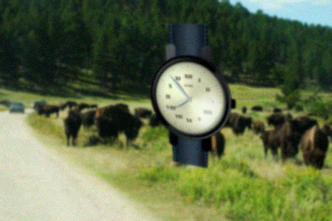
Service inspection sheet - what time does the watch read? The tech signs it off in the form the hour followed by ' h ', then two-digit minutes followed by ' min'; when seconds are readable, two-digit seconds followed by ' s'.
7 h 53 min
